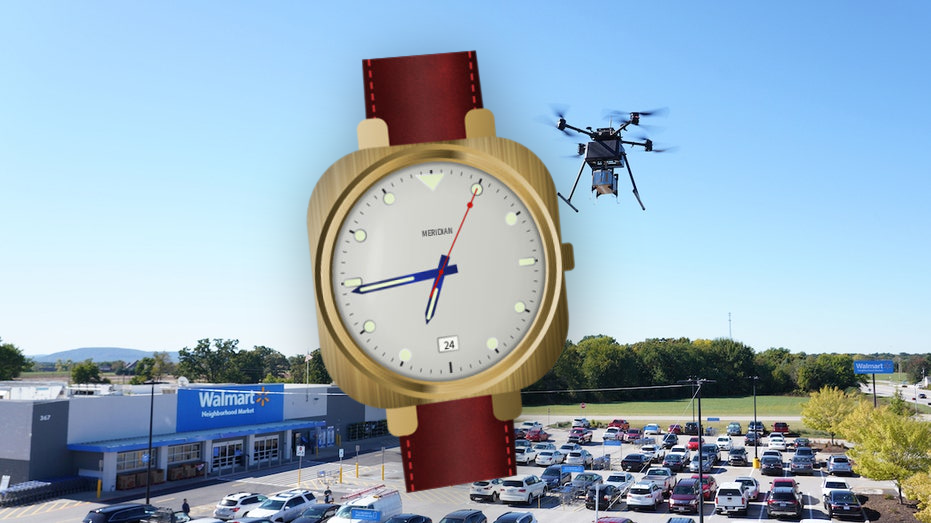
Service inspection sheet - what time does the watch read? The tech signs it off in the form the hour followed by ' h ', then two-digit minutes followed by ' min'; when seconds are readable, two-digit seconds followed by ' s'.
6 h 44 min 05 s
